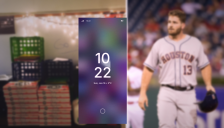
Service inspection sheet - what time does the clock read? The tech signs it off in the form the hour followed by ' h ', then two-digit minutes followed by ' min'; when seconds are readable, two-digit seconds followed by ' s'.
10 h 22 min
